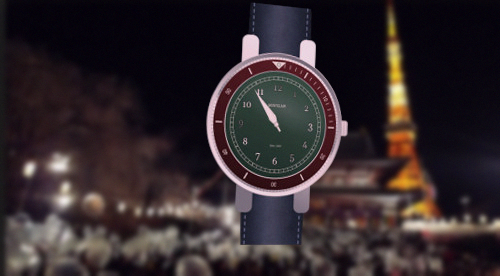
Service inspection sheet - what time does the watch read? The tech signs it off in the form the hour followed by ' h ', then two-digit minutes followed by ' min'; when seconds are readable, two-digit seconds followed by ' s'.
10 h 54 min
